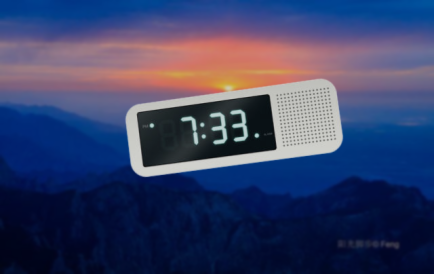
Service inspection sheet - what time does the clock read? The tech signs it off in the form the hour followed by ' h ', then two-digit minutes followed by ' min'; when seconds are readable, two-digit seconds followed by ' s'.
7 h 33 min
